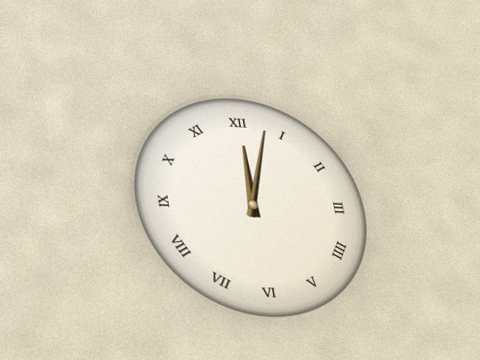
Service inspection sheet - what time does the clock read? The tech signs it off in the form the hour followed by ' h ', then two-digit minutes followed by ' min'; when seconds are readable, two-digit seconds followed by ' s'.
12 h 03 min
